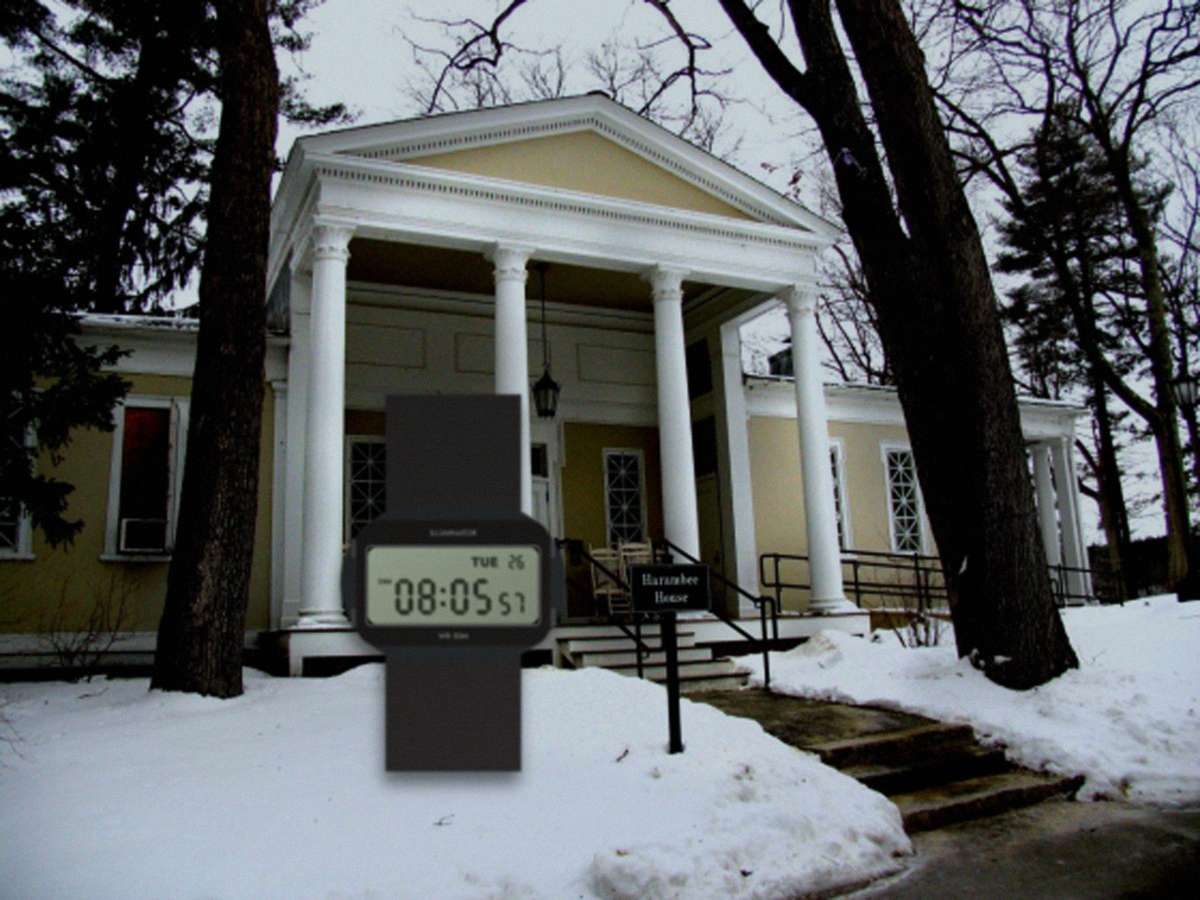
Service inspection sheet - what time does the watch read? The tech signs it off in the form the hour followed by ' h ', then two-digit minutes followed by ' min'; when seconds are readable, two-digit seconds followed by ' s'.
8 h 05 min 57 s
